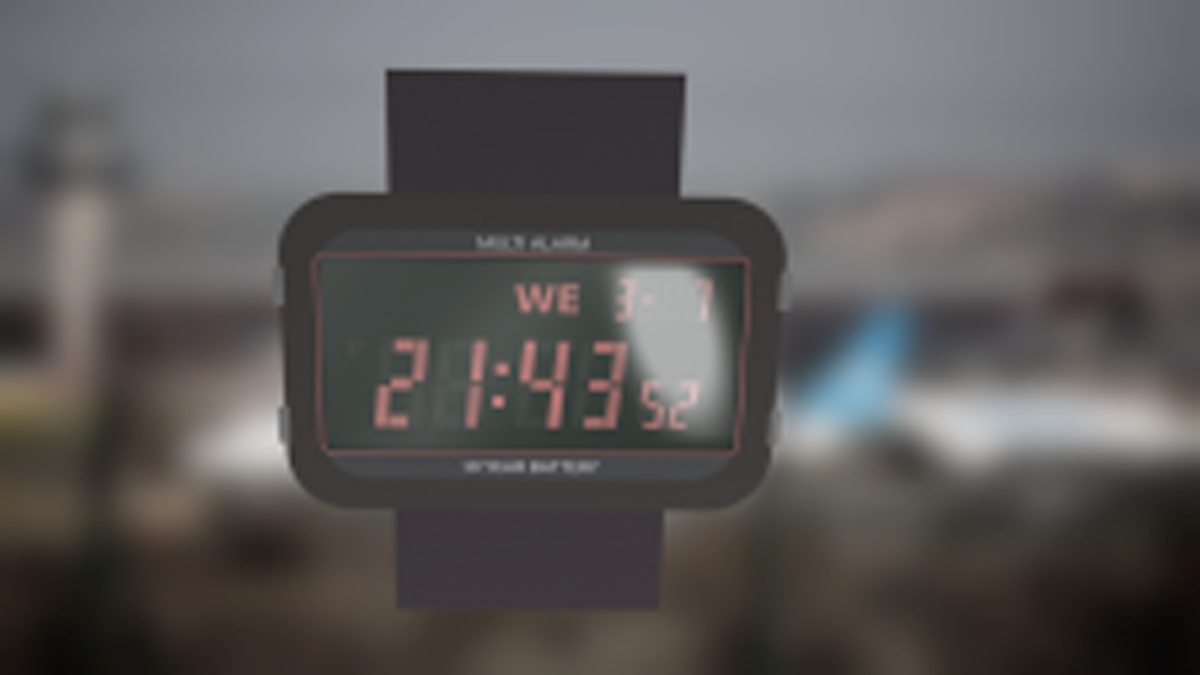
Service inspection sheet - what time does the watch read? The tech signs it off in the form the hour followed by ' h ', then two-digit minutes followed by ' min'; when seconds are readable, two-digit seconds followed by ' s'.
21 h 43 min 52 s
